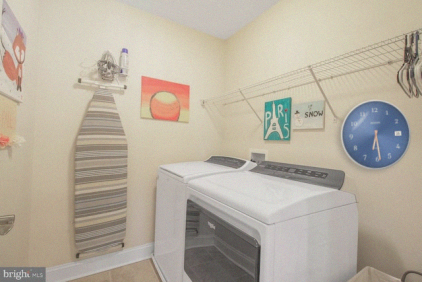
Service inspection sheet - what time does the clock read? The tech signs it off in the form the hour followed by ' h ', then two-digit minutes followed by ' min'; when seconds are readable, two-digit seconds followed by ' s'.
6 h 29 min
